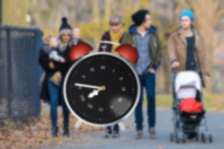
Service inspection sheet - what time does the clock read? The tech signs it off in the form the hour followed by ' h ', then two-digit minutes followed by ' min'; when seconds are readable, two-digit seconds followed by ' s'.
7 h 46 min
